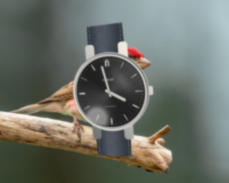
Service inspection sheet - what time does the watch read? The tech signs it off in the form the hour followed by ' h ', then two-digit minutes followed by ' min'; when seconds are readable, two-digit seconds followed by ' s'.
3 h 58 min
